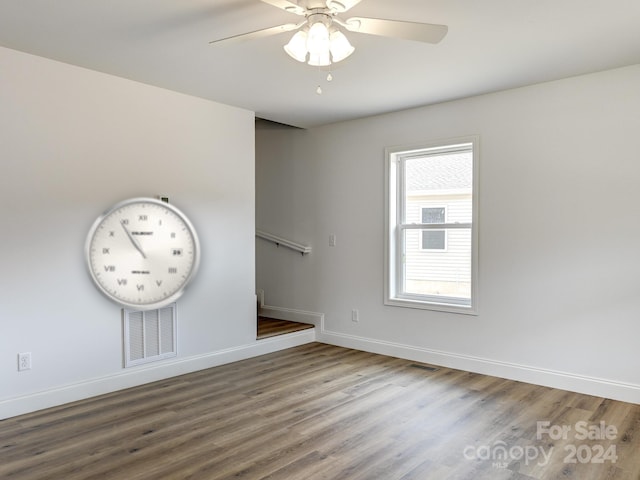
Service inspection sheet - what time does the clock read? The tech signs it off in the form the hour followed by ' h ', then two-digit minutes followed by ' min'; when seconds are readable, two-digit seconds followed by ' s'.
10 h 54 min
